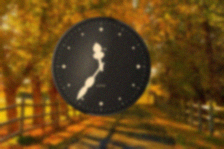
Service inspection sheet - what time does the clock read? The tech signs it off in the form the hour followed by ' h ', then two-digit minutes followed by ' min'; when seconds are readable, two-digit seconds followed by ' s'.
11 h 36 min
